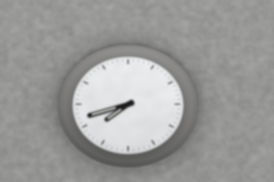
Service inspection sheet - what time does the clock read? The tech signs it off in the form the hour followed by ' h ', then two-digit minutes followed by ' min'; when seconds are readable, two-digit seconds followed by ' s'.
7 h 42 min
